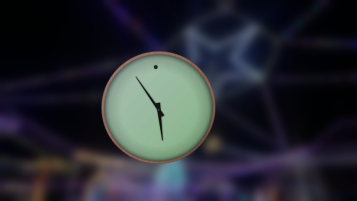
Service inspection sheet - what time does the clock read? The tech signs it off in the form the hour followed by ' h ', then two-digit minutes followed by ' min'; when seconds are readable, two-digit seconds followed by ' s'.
5 h 55 min
